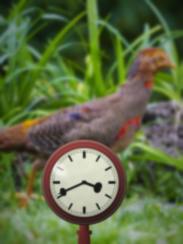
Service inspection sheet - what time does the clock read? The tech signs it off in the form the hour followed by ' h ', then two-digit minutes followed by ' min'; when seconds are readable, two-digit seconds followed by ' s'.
3 h 41 min
